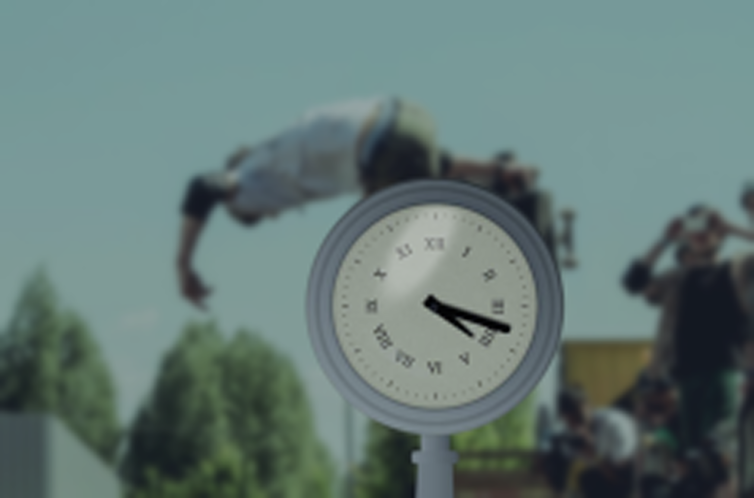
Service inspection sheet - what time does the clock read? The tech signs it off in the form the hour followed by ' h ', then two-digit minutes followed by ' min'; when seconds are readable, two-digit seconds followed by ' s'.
4 h 18 min
